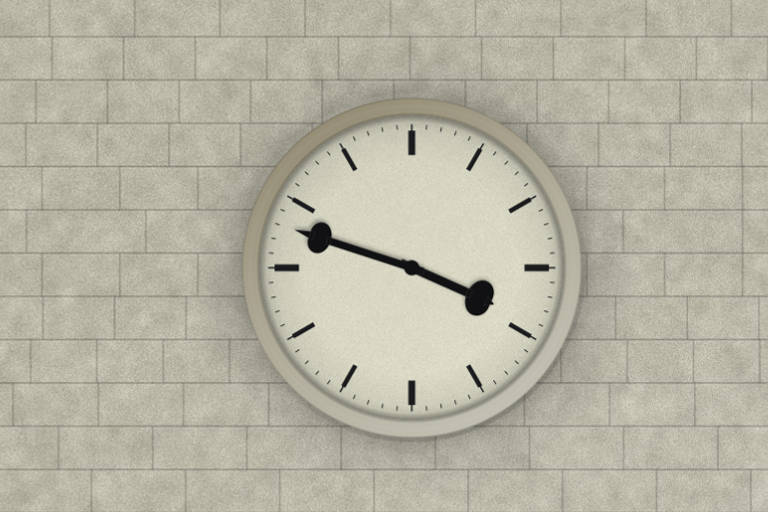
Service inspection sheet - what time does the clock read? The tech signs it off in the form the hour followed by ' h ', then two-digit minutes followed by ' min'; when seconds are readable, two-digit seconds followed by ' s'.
3 h 48 min
